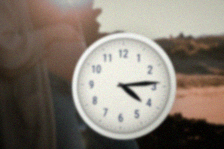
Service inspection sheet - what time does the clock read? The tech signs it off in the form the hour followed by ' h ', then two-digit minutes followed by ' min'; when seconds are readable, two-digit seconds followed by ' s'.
4 h 14 min
